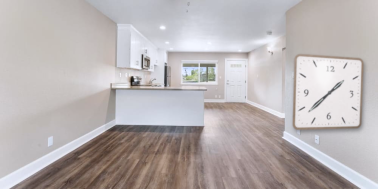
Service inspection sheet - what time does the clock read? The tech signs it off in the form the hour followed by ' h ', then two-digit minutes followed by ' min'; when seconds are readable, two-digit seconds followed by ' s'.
1 h 38 min
